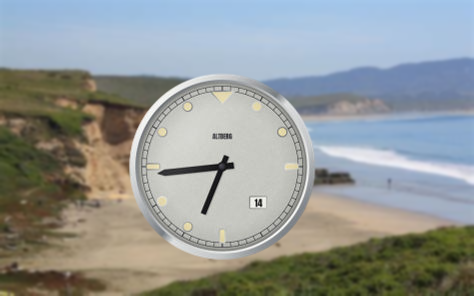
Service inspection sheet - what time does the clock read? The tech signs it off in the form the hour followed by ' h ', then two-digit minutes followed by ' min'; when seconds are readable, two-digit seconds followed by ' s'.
6 h 44 min
